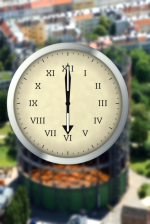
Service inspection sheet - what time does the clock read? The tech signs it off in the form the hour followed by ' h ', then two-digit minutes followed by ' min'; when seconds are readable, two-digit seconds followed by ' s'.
6 h 00 min
